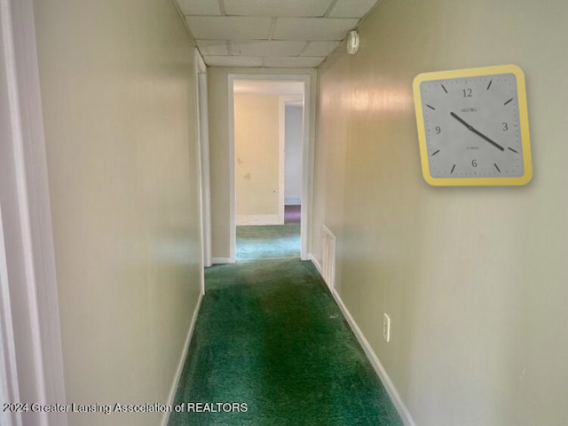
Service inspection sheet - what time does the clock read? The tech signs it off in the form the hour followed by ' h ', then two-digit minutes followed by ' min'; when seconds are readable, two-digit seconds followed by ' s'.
10 h 21 min
